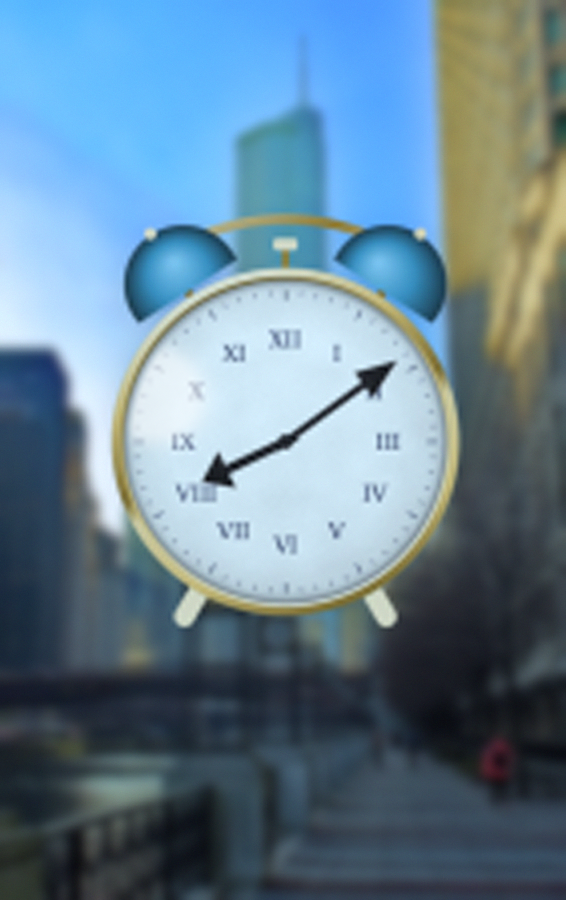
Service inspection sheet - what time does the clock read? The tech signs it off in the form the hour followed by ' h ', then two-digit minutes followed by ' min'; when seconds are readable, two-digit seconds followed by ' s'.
8 h 09 min
